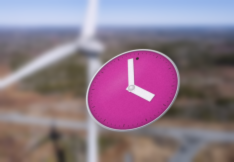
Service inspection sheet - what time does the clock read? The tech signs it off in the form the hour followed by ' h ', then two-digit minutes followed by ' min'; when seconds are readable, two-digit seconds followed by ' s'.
3 h 58 min
